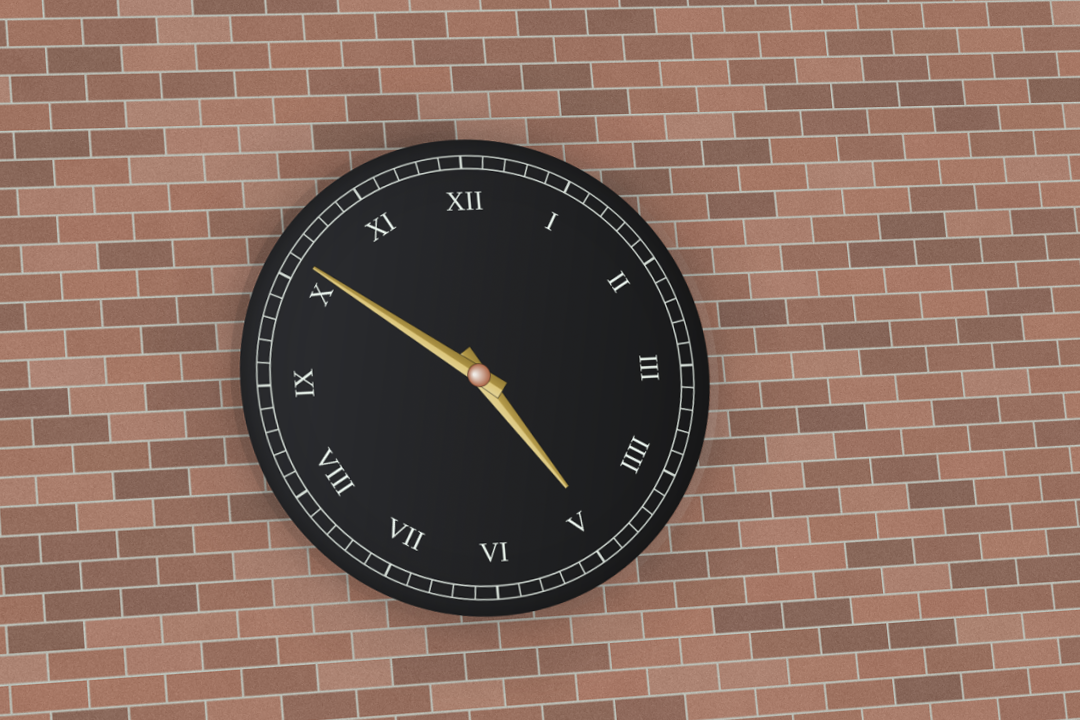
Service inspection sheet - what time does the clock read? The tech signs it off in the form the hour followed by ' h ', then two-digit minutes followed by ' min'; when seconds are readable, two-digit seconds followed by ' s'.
4 h 51 min
